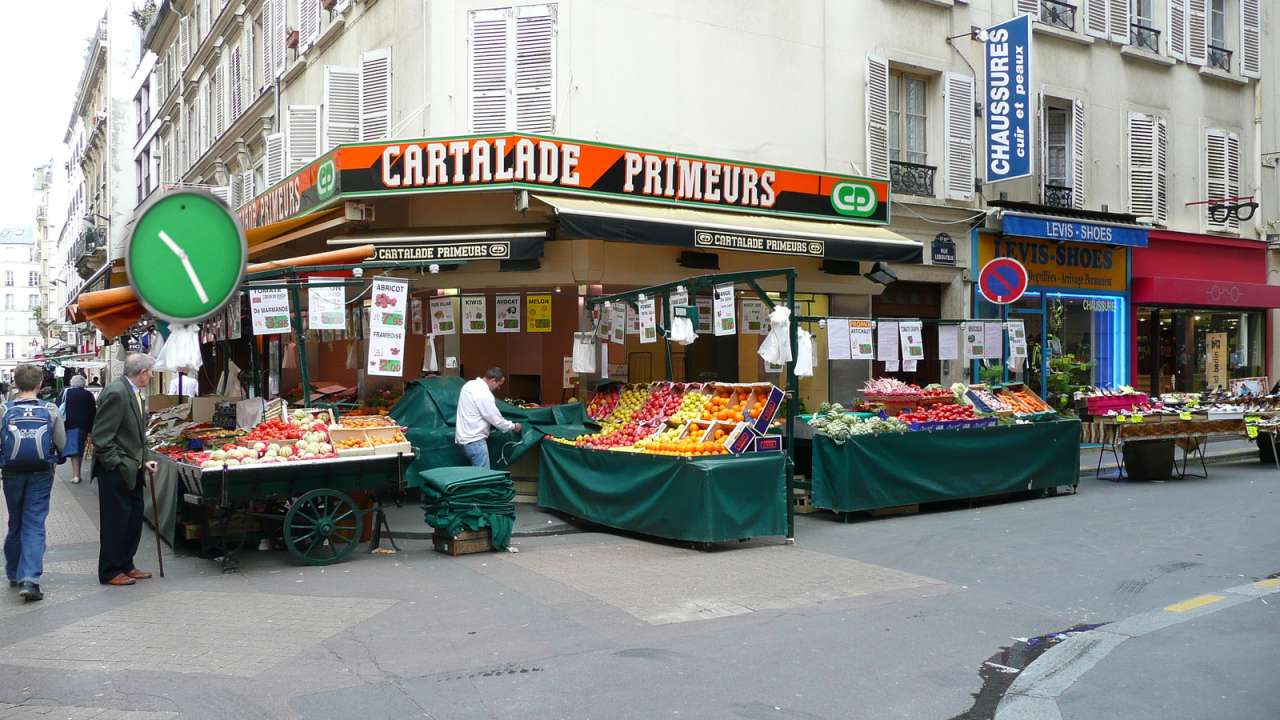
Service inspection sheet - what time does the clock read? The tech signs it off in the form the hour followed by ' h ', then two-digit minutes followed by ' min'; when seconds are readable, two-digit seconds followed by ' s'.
10 h 25 min
